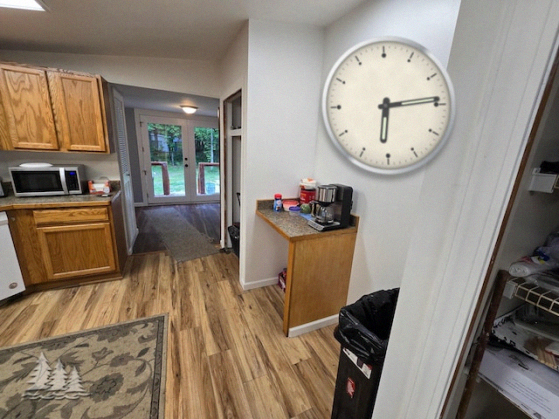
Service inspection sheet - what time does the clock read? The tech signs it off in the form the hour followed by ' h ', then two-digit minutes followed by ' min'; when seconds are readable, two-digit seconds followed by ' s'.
6 h 14 min
